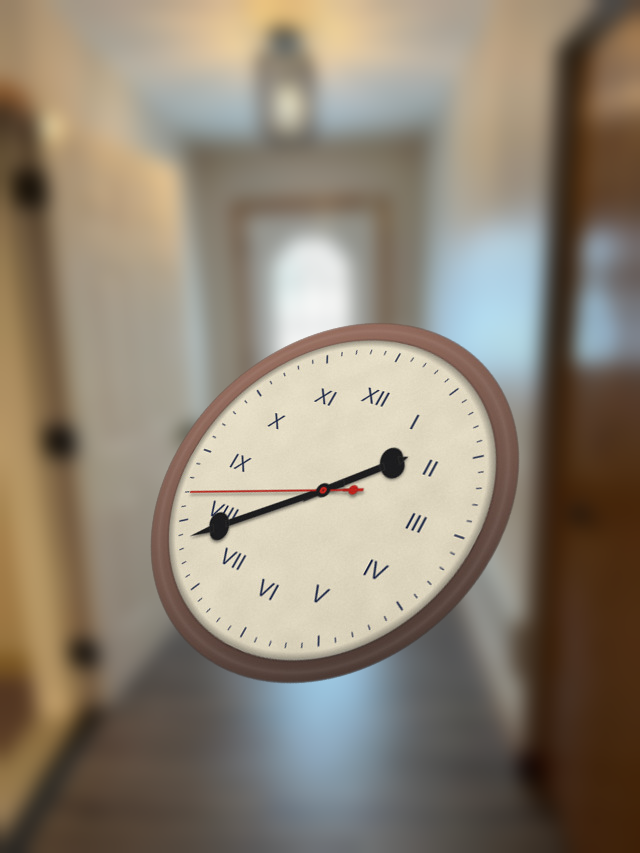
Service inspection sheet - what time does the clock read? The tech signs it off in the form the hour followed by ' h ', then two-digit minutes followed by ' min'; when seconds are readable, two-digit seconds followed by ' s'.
1 h 38 min 42 s
